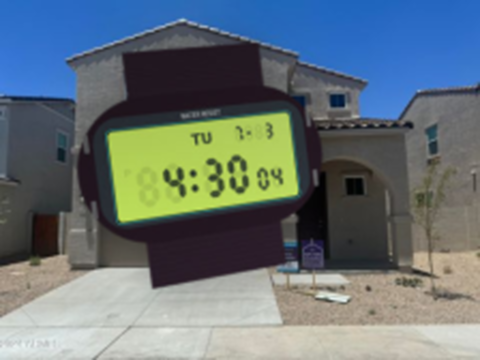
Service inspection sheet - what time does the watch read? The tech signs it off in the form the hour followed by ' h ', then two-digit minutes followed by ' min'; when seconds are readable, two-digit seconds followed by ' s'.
4 h 30 min 04 s
